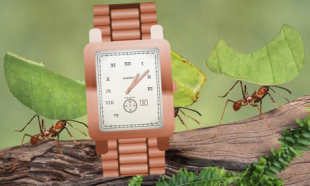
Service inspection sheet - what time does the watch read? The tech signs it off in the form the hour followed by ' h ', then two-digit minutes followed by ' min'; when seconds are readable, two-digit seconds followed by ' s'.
1 h 08 min
